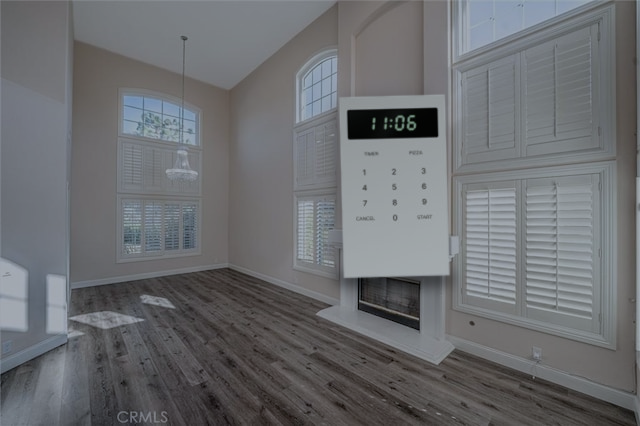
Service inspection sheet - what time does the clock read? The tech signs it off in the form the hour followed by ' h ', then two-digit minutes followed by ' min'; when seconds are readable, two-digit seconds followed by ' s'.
11 h 06 min
